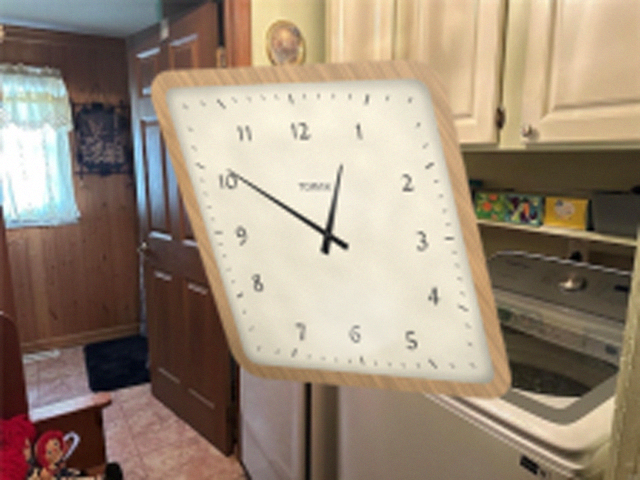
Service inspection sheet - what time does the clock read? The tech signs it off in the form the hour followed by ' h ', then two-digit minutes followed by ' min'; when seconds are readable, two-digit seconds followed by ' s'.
12 h 51 min
